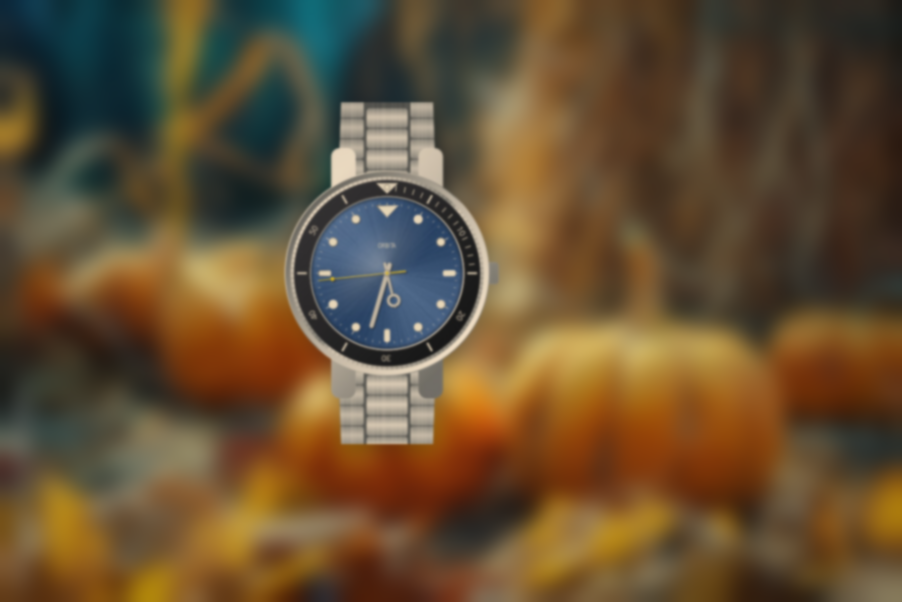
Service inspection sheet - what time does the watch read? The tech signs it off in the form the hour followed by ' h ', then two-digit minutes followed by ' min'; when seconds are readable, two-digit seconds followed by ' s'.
5 h 32 min 44 s
